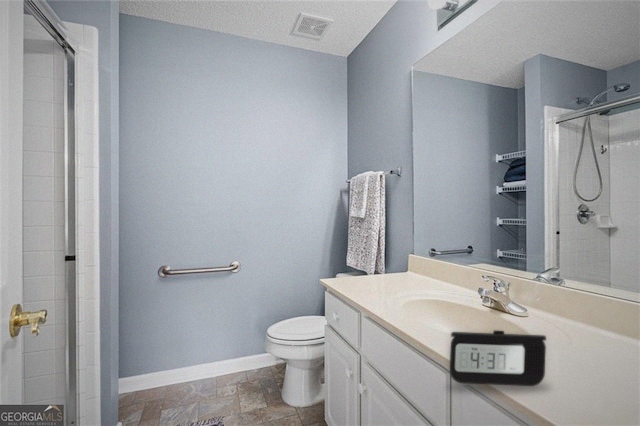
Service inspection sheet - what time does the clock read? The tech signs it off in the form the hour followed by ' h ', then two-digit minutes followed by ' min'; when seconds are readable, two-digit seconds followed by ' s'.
4 h 37 min
